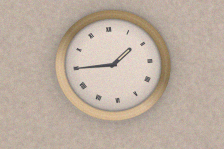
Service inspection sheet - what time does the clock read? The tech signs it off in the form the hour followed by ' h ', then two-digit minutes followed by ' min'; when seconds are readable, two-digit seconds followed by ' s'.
1 h 45 min
